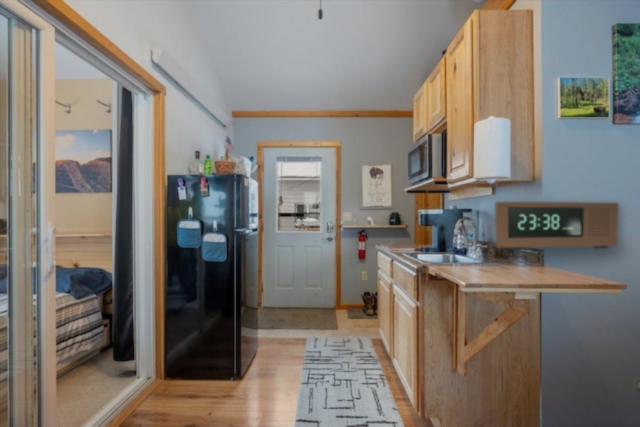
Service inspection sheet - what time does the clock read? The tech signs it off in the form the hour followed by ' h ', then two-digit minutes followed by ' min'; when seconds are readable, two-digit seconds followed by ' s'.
23 h 38 min
